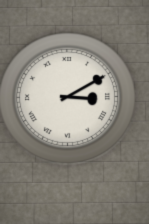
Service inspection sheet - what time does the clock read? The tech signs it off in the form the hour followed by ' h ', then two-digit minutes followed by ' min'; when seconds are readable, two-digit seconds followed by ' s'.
3 h 10 min
